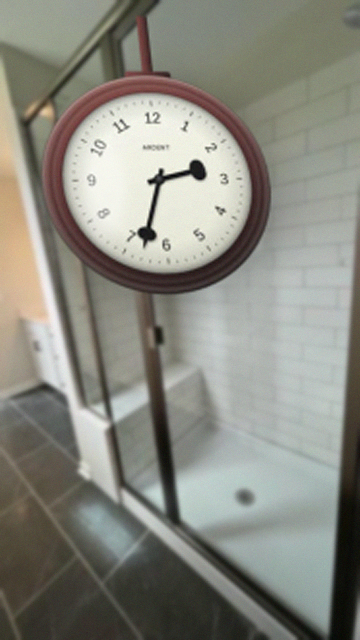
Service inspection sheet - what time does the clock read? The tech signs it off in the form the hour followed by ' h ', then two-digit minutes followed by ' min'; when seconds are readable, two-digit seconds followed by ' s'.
2 h 33 min
